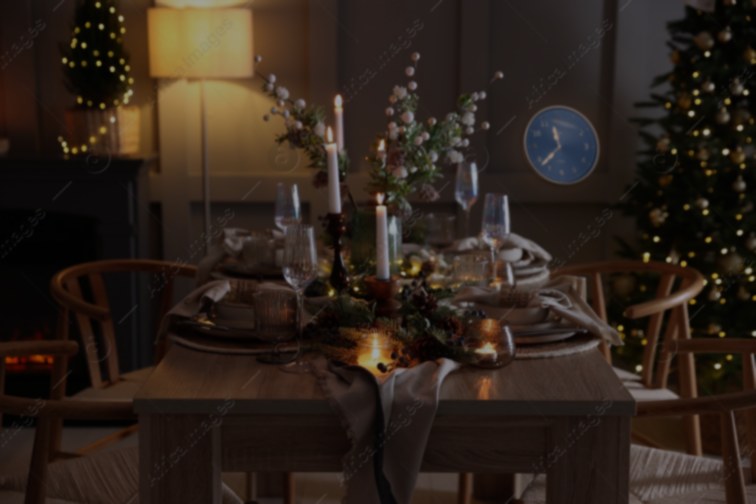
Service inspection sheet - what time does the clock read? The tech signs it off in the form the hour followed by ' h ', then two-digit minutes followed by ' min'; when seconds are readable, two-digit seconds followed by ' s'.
11 h 38 min
